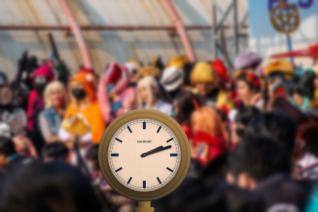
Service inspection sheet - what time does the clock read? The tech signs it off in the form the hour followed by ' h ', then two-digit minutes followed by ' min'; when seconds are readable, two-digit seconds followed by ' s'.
2 h 12 min
